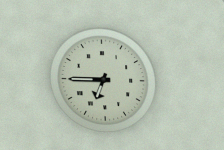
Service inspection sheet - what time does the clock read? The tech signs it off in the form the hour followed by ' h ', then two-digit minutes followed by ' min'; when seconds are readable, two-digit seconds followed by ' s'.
6 h 45 min
